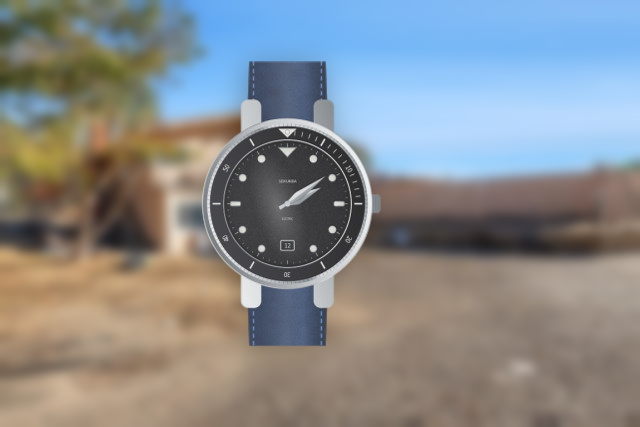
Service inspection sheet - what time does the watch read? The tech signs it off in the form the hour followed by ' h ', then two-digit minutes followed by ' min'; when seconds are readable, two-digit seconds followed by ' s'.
2 h 09 min
